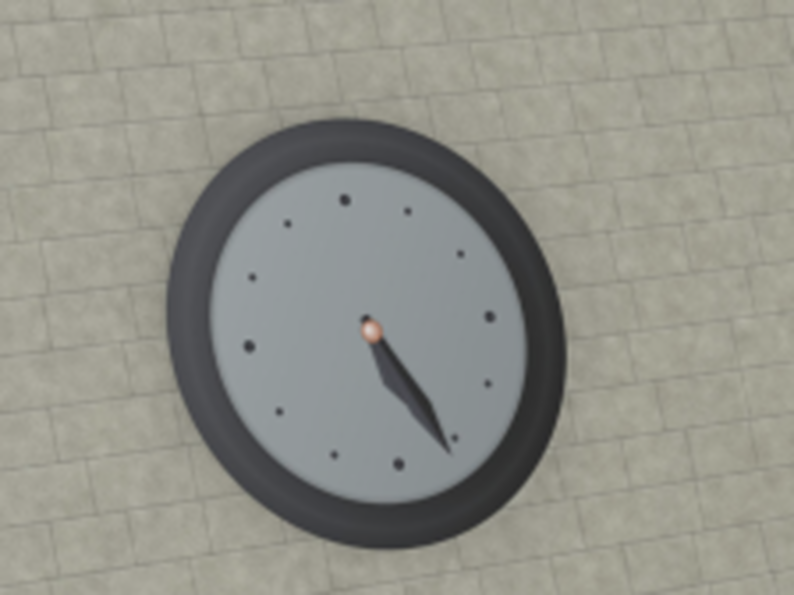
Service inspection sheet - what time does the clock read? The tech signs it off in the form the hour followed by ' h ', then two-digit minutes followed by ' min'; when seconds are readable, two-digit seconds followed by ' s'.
5 h 26 min
